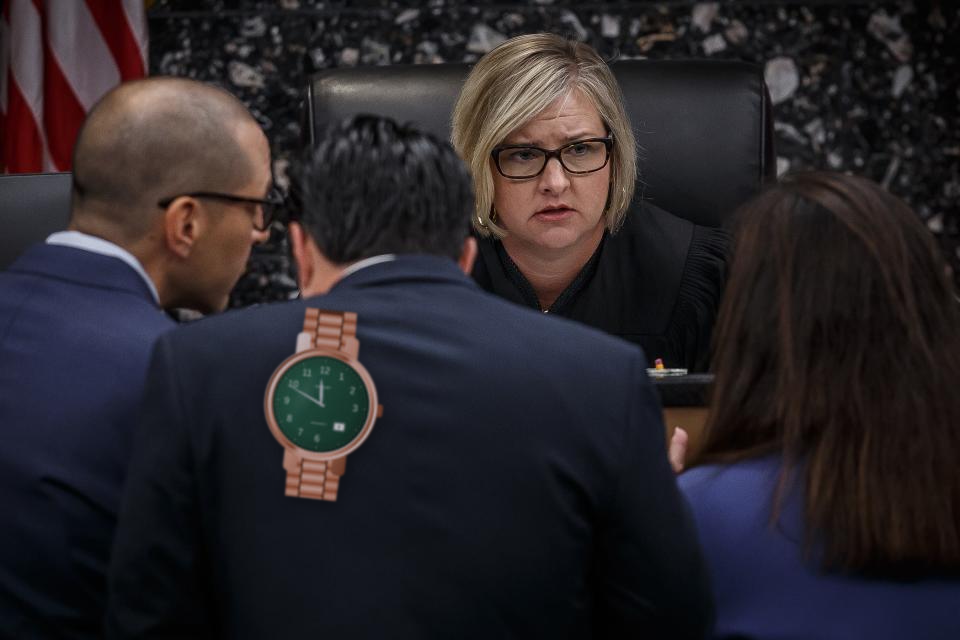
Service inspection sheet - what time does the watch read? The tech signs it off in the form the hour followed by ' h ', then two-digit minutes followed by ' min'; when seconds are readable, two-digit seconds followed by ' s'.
11 h 49 min
